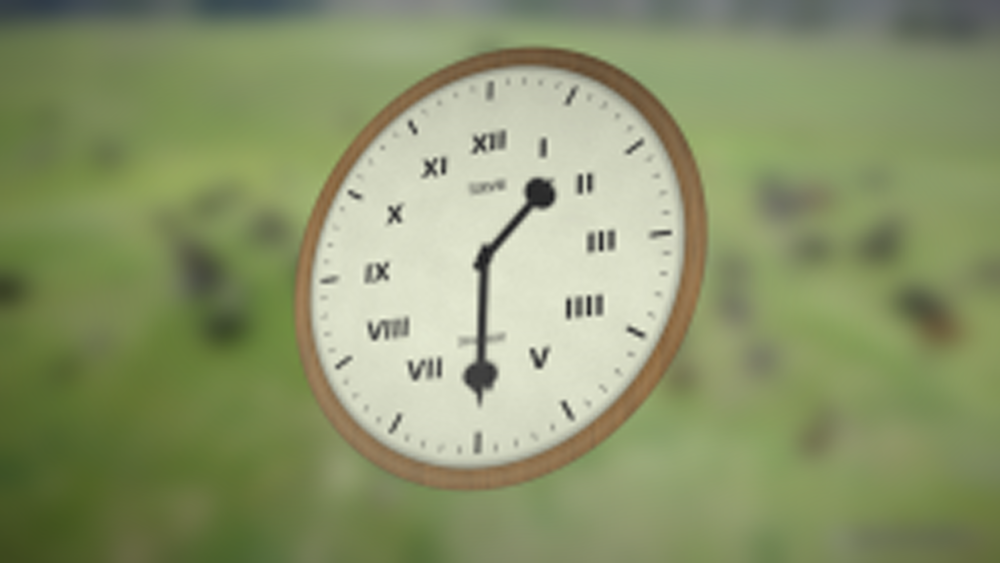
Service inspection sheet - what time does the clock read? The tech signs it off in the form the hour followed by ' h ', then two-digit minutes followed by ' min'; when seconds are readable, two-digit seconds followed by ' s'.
1 h 30 min
